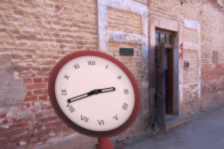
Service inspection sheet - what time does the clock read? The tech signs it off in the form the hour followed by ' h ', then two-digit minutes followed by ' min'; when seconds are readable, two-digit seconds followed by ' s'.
2 h 42 min
